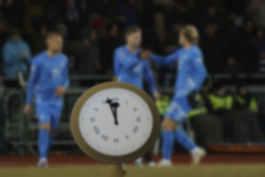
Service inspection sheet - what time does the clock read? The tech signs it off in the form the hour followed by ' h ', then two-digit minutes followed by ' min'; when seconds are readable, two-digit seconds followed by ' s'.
11 h 57 min
